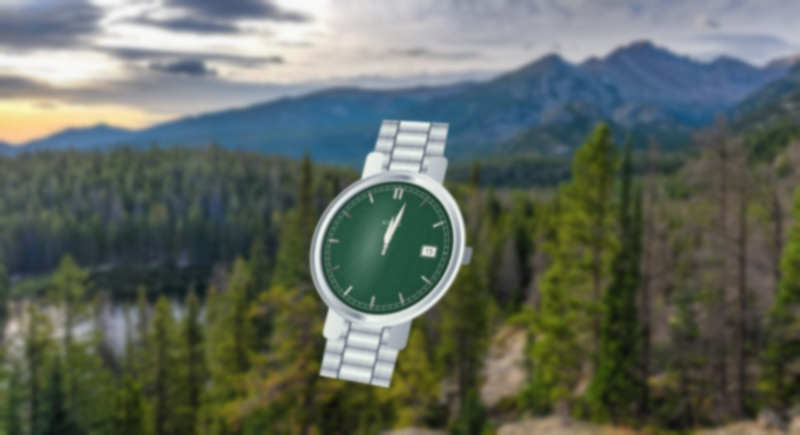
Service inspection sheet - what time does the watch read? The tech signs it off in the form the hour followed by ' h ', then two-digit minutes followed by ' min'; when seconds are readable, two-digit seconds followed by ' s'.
12 h 02 min
